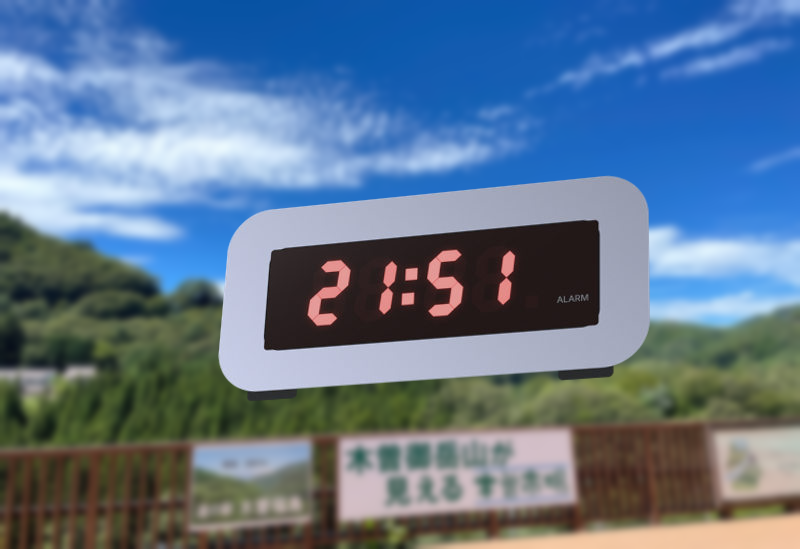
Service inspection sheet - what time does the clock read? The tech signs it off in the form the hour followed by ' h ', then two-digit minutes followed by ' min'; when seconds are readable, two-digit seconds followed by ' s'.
21 h 51 min
